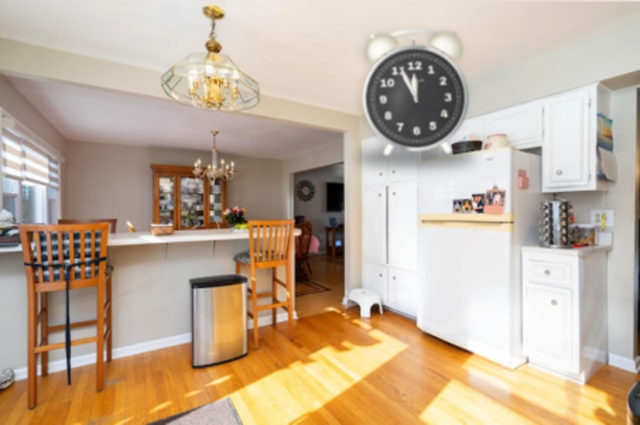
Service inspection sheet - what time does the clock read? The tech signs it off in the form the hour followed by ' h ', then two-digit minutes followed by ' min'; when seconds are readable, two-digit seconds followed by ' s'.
11 h 56 min
